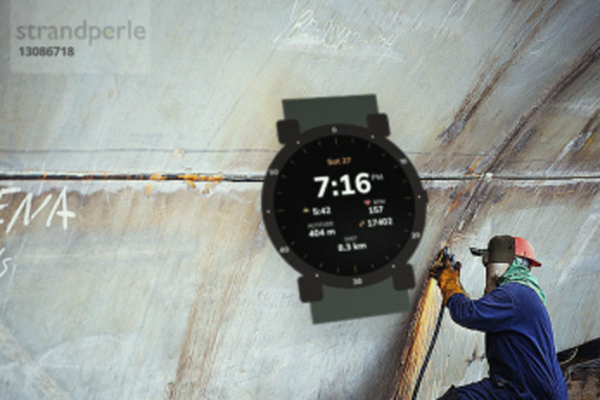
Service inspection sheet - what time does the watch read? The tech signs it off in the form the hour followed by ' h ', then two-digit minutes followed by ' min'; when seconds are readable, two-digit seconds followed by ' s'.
7 h 16 min
